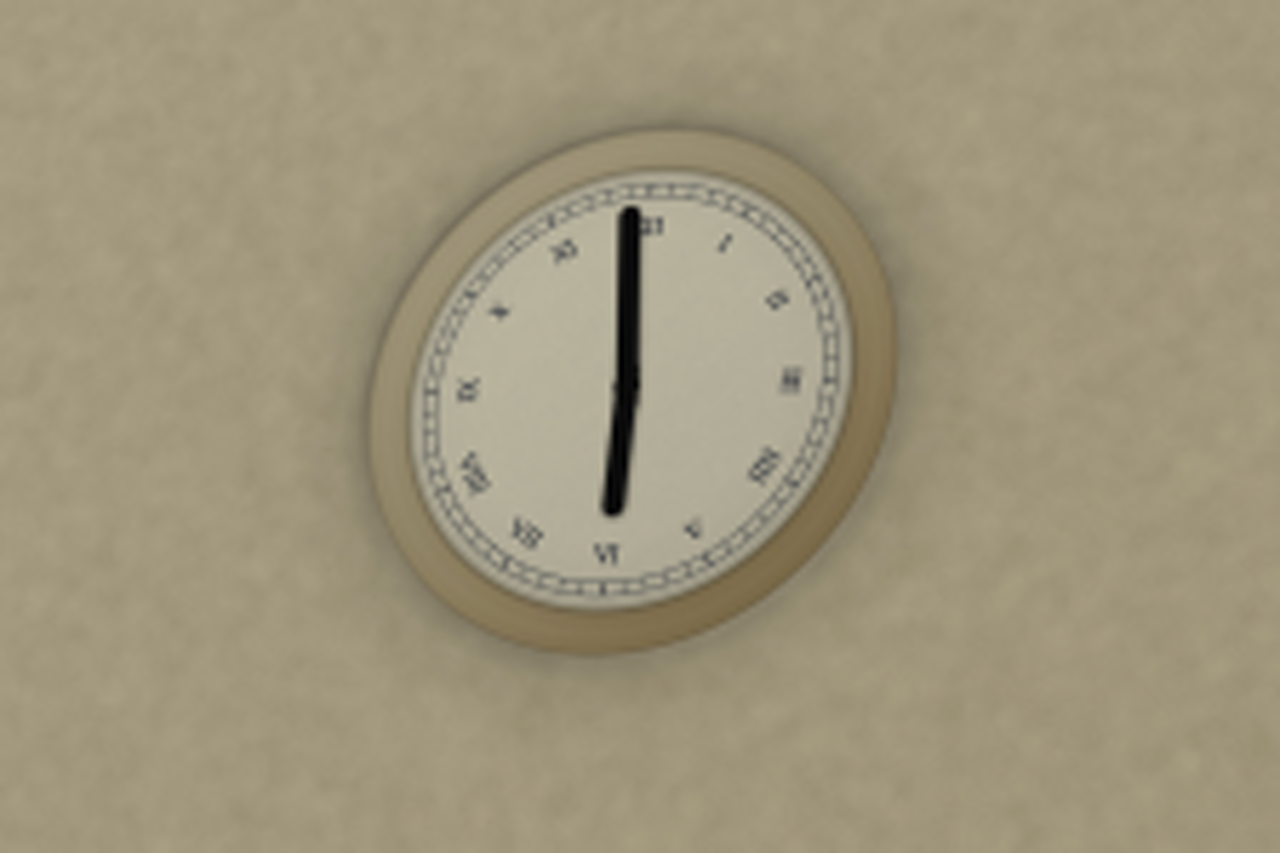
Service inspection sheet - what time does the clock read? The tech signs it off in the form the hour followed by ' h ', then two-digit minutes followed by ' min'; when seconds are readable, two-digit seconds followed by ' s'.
5 h 59 min
